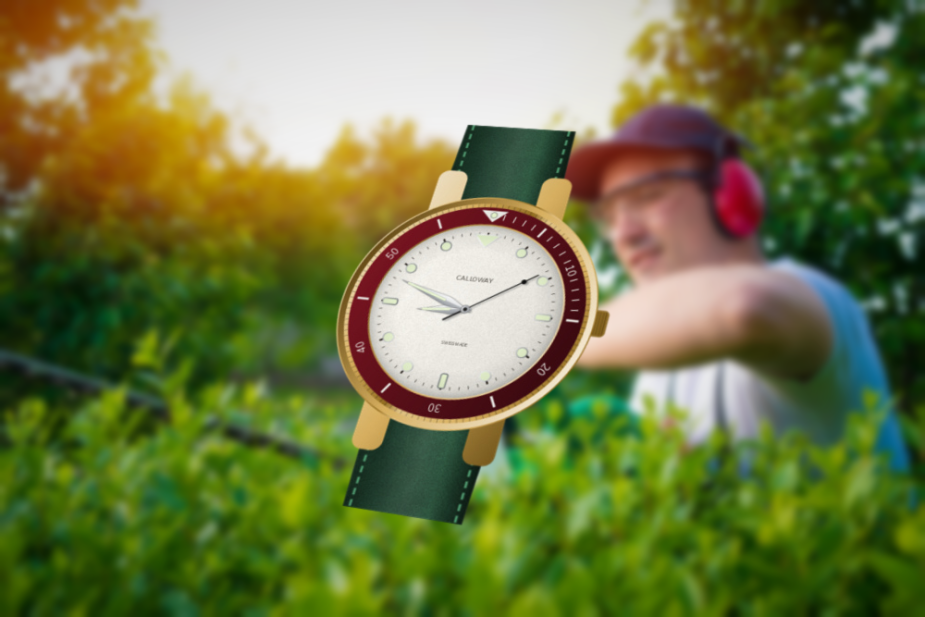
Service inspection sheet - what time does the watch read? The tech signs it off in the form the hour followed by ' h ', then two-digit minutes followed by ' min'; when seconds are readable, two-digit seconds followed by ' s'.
8 h 48 min 09 s
